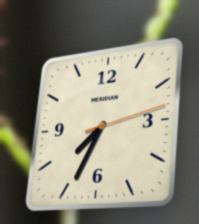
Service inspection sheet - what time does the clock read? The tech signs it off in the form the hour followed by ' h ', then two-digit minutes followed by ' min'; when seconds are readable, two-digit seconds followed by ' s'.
7 h 34 min 13 s
